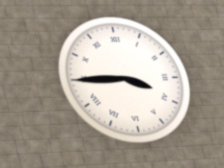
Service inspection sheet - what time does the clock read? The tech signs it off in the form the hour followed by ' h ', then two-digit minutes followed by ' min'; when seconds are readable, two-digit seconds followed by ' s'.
3 h 45 min
